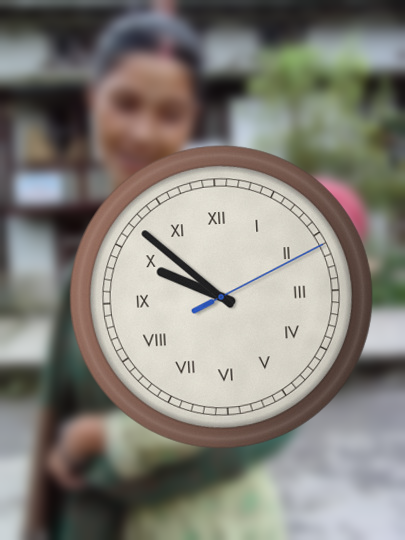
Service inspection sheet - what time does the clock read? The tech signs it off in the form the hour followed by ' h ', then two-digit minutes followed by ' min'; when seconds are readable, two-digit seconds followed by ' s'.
9 h 52 min 11 s
